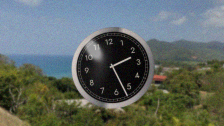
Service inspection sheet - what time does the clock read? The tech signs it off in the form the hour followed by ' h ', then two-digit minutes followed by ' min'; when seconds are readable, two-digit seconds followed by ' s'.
2 h 27 min
